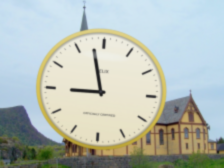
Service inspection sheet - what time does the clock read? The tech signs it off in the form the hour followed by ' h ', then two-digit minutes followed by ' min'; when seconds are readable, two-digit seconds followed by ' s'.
8 h 58 min
